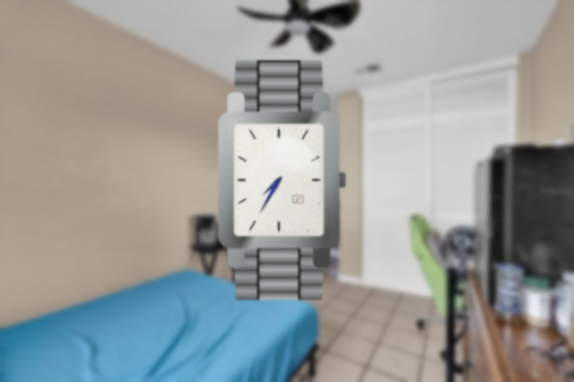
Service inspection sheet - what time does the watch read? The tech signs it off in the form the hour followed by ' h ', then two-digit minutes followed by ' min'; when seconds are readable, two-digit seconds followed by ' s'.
7 h 35 min
